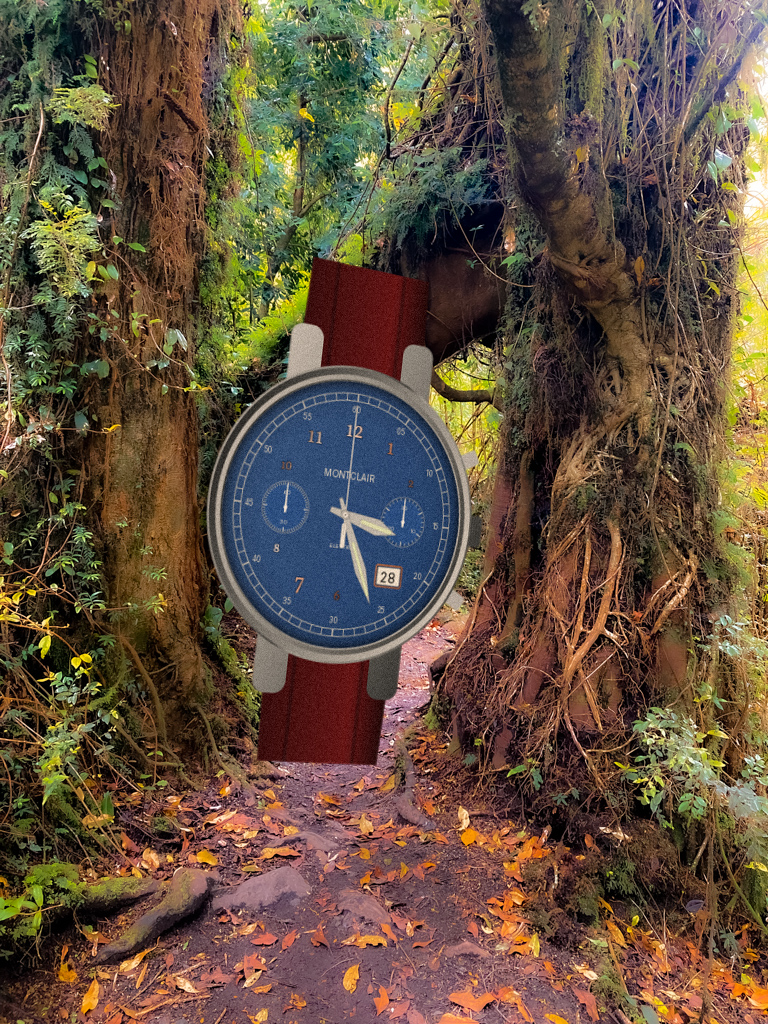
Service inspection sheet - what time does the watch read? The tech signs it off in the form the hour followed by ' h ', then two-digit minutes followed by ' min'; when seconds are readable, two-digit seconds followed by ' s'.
3 h 26 min
